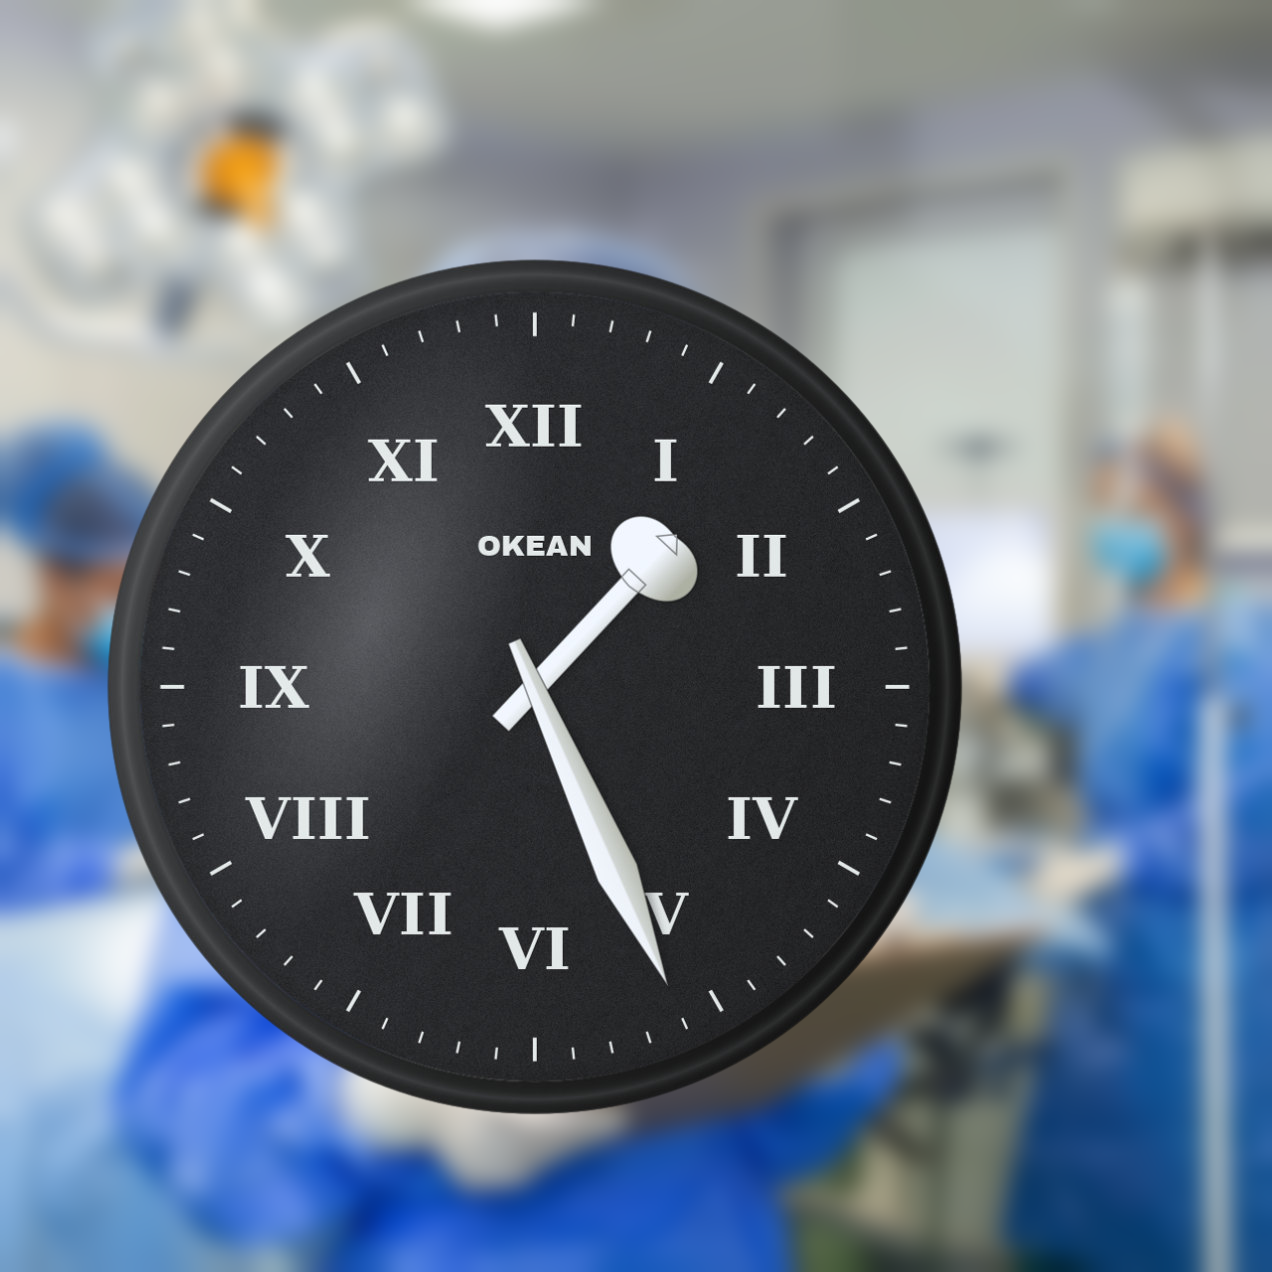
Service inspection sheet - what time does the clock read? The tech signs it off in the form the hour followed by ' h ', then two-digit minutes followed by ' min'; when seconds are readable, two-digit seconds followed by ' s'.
1 h 26 min
